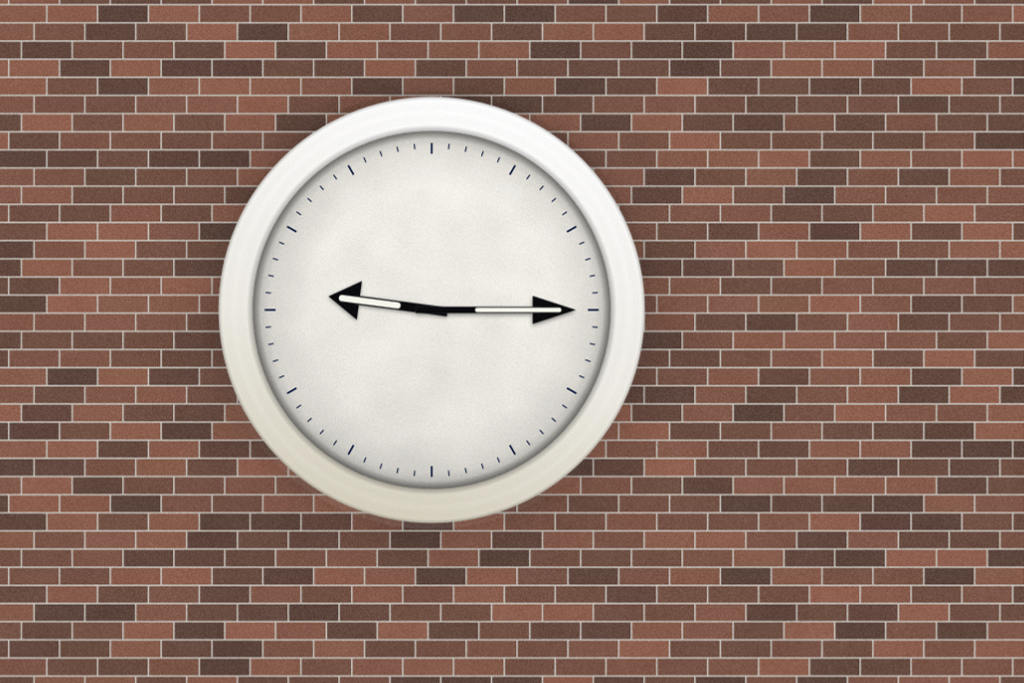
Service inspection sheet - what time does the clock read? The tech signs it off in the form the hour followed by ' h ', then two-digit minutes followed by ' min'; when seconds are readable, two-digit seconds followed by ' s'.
9 h 15 min
